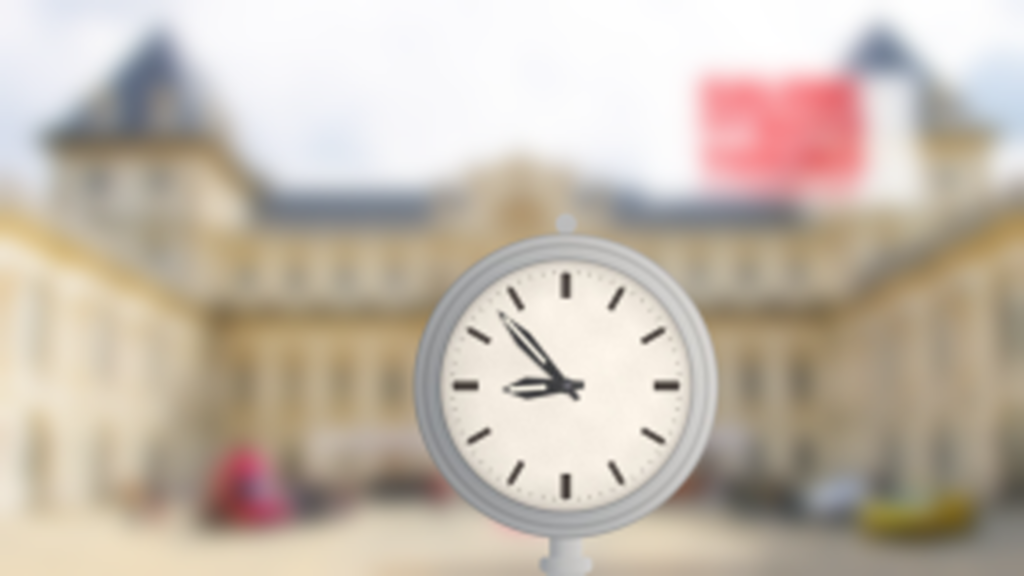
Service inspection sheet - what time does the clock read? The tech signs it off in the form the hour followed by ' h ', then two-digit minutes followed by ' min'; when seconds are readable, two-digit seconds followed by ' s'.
8 h 53 min
